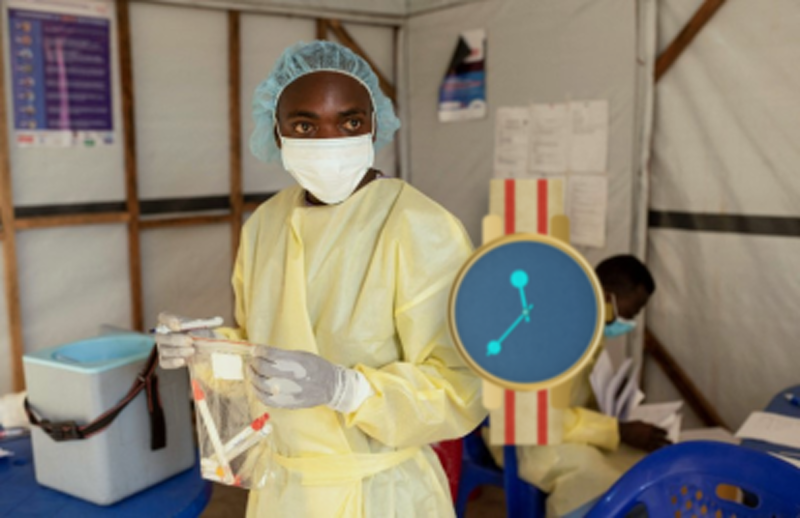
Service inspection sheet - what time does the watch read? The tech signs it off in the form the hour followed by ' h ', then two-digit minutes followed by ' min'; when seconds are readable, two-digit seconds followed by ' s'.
11 h 37 min
